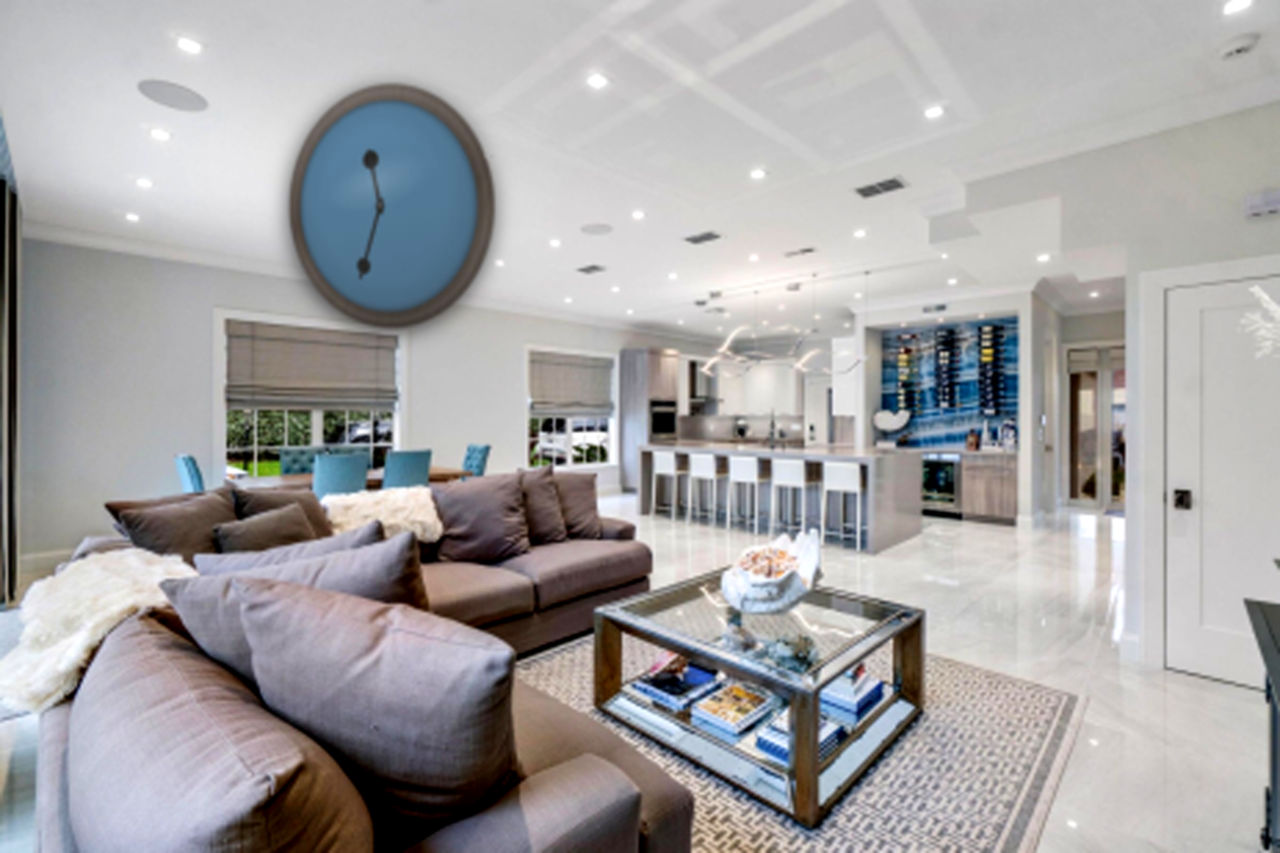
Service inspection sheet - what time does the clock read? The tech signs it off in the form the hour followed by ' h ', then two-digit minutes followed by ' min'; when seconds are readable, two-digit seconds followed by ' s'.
11 h 33 min
